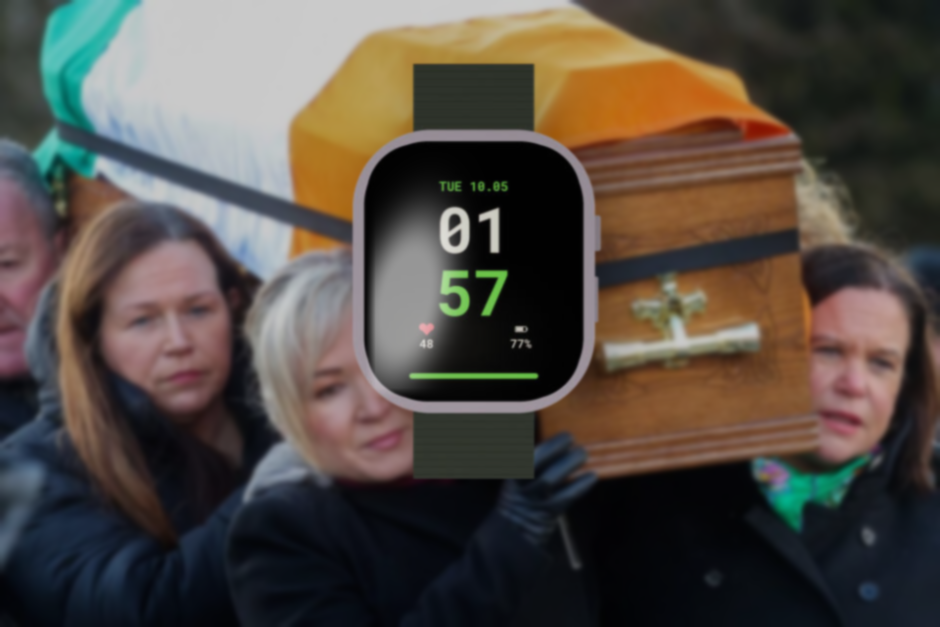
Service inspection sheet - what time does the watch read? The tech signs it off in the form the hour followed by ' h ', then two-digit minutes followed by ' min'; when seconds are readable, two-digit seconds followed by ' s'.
1 h 57 min
